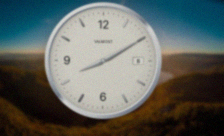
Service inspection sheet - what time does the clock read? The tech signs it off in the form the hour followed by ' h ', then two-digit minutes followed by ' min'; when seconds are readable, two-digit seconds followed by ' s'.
8 h 10 min
